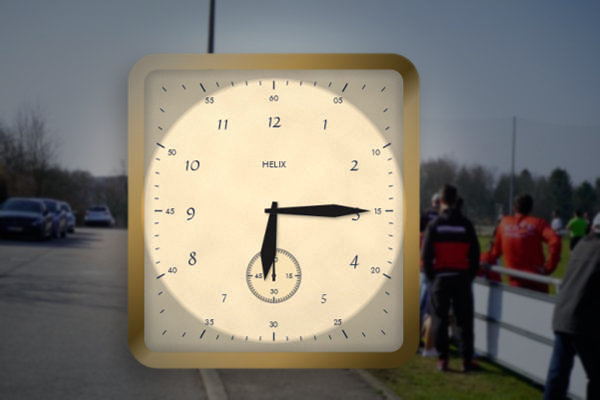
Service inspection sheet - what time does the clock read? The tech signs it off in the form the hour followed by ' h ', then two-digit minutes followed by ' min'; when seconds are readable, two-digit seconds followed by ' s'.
6 h 15 min
